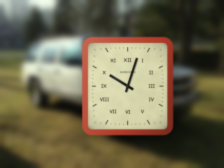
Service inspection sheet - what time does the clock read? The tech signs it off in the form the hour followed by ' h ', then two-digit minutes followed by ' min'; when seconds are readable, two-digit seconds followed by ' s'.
10 h 03 min
